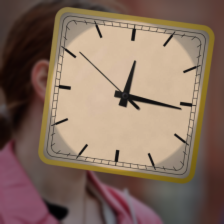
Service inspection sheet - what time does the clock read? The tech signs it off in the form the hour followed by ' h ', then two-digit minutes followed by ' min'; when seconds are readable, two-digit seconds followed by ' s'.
12 h 15 min 51 s
